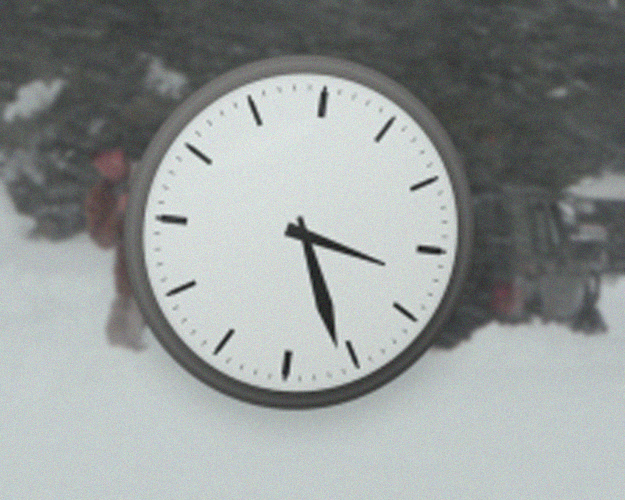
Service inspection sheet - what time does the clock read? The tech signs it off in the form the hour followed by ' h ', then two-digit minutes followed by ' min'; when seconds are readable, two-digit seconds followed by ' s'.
3 h 26 min
